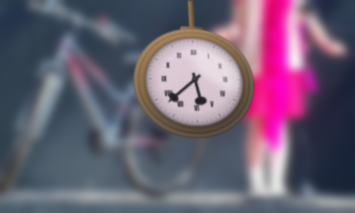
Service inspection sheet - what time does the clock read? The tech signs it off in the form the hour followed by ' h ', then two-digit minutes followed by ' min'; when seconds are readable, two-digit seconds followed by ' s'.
5 h 38 min
